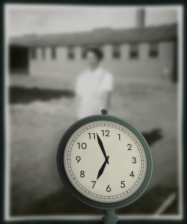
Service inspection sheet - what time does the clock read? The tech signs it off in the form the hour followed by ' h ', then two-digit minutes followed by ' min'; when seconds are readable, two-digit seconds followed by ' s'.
6 h 57 min
